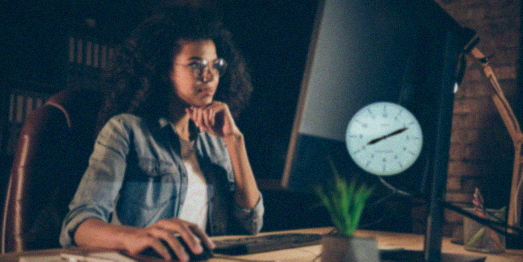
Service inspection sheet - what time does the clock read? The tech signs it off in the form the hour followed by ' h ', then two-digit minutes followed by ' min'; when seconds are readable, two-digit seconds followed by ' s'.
8 h 11 min
